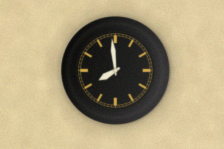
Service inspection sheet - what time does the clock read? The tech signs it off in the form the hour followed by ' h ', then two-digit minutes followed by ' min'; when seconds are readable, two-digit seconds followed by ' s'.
7 h 59 min
